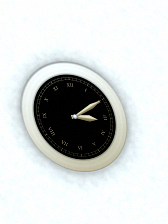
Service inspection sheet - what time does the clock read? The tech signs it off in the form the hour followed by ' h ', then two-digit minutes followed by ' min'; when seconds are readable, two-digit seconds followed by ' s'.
3 h 10 min
